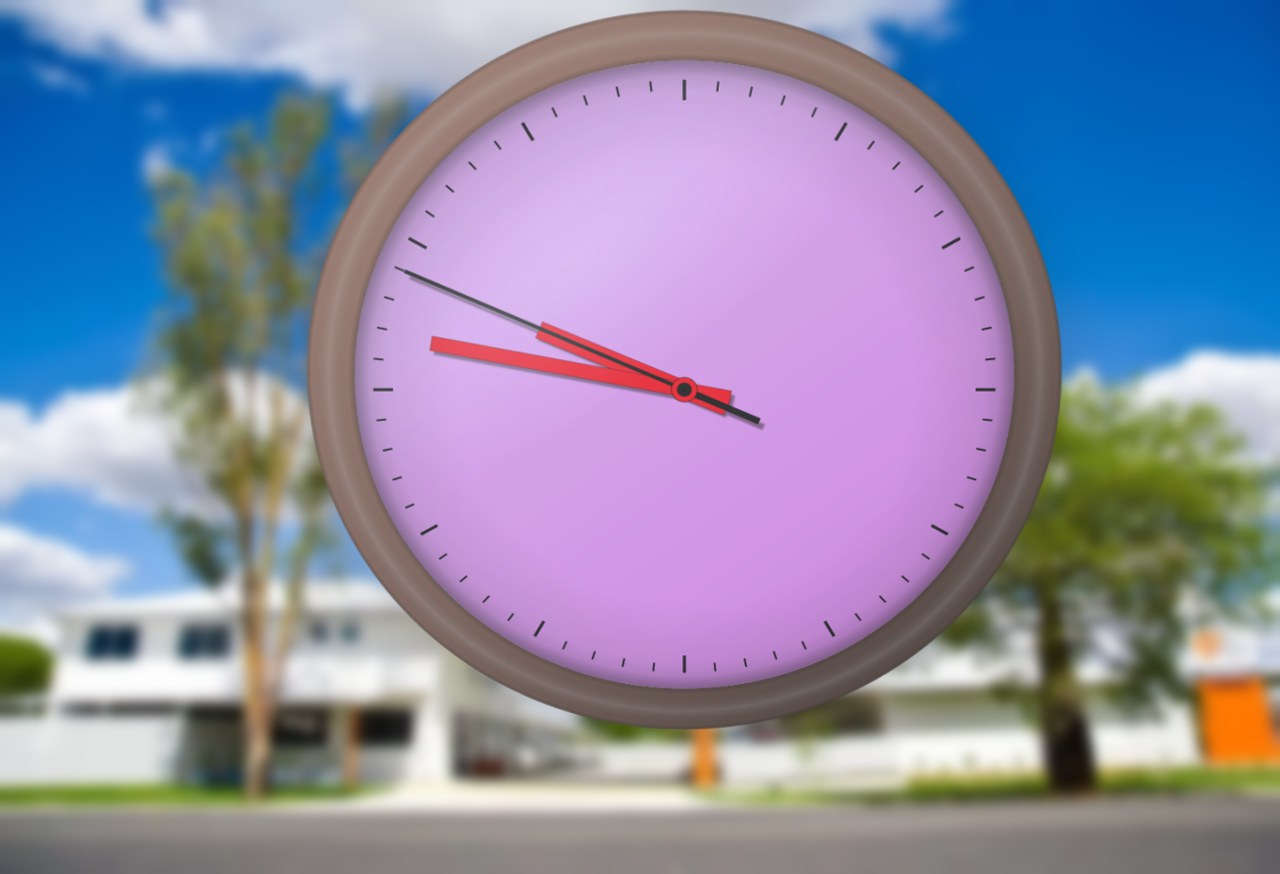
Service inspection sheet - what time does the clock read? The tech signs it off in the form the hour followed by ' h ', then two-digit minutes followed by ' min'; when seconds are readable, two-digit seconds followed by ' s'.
9 h 46 min 49 s
